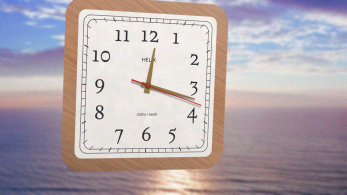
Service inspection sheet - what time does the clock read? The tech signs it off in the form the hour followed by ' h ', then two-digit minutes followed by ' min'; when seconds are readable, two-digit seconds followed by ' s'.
12 h 17 min 18 s
